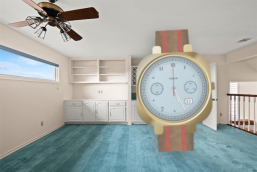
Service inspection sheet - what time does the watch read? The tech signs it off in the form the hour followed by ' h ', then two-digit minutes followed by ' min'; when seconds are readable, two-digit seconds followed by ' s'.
5 h 26 min
